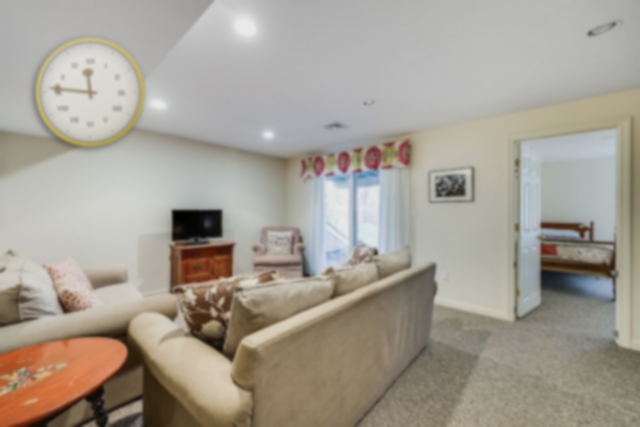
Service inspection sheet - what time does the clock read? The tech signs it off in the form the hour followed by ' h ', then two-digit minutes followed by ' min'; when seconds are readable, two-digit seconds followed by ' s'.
11 h 46 min
